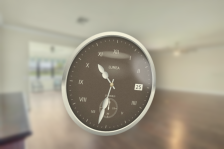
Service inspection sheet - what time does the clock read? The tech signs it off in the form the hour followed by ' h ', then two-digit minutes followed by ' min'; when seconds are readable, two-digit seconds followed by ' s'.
10 h 32 min
